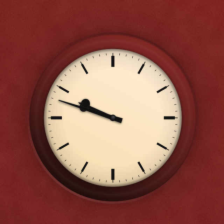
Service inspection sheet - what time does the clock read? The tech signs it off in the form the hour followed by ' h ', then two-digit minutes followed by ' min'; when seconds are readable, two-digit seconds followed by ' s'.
9 h 48 min
